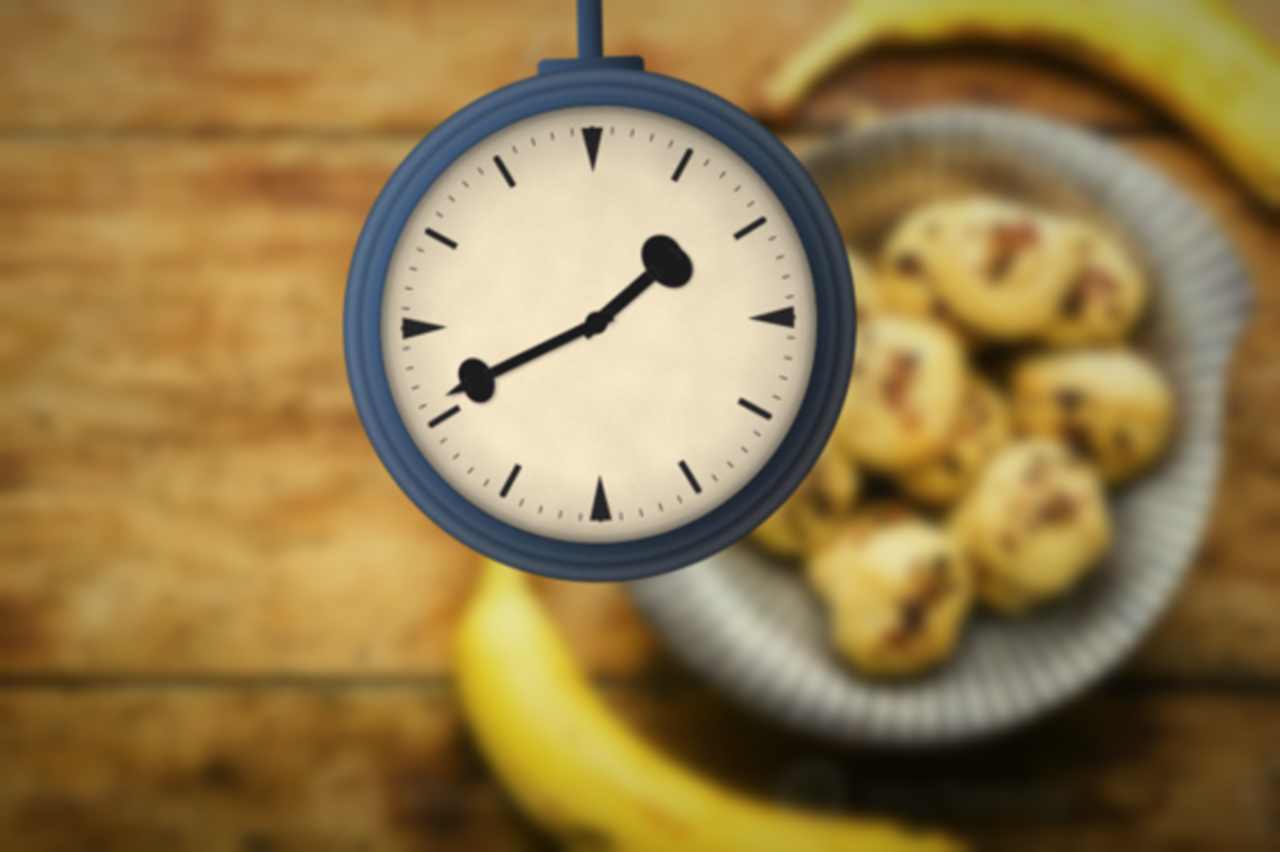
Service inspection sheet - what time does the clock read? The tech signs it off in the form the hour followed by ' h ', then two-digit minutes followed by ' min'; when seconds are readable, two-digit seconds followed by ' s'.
1 h 41 min
